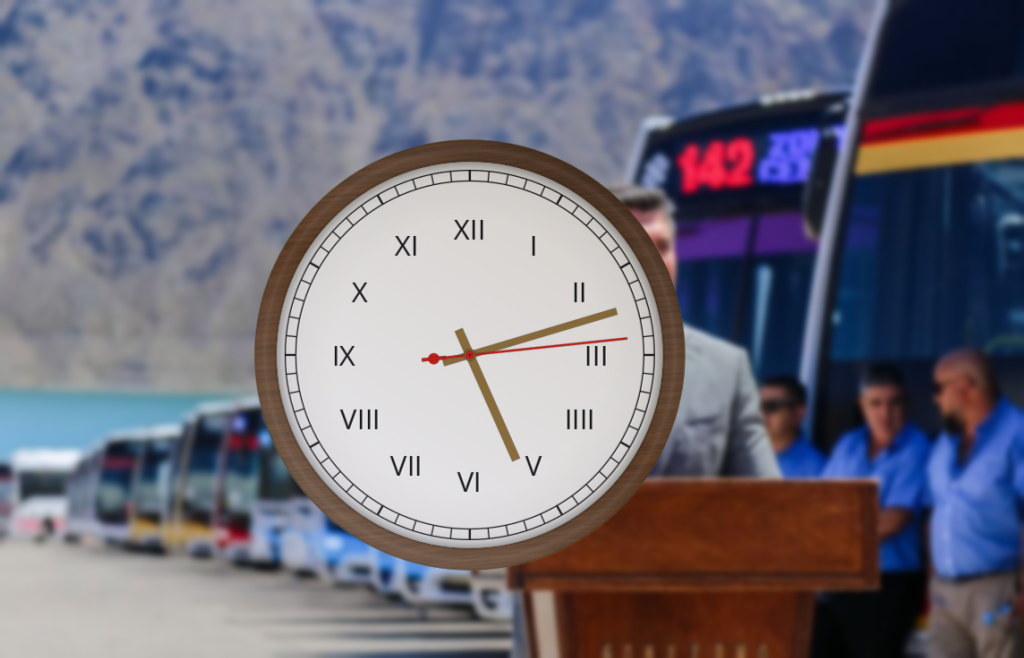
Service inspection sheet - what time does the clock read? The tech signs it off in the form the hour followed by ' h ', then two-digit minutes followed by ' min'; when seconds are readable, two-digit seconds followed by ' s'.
5 h 12 min 14 s
